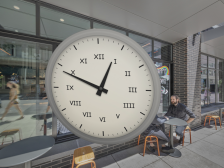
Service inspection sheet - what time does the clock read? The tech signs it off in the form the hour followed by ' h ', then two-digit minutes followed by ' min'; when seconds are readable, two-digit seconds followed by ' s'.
12 h 49 min
